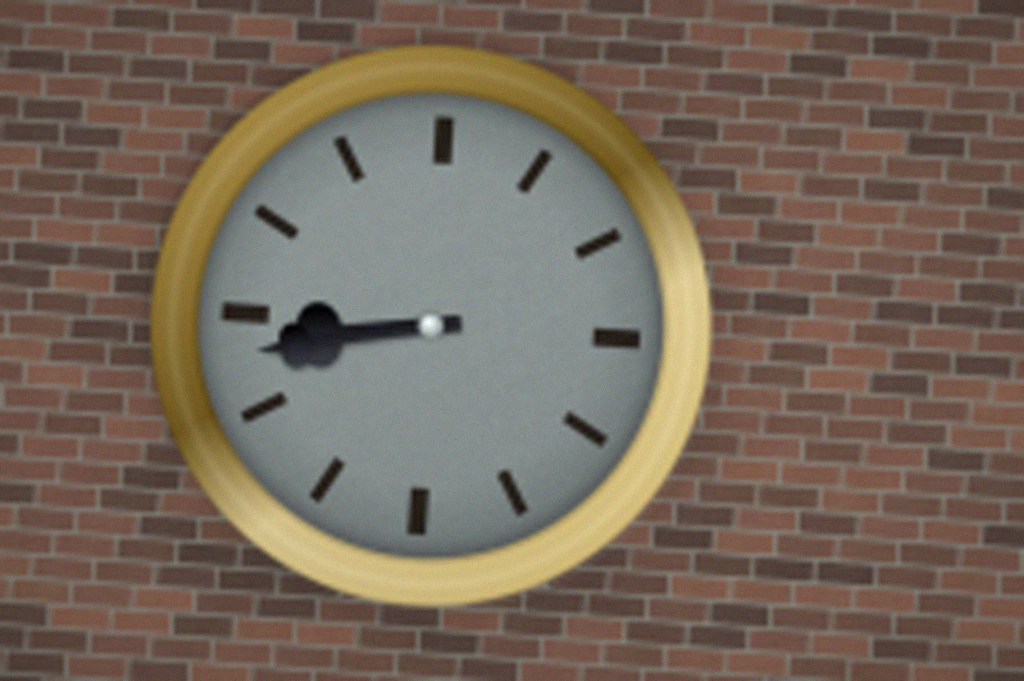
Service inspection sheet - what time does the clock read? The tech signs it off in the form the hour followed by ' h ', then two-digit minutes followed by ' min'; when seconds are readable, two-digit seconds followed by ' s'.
8 h 43 min
